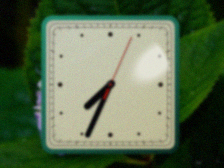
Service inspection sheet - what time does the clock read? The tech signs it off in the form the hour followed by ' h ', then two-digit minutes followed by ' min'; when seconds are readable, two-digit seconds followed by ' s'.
7 h 34 min 04 s
